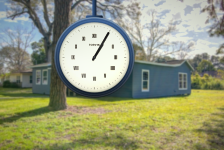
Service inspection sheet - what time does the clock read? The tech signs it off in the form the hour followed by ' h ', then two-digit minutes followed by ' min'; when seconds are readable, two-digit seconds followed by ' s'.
1 h 05 min
